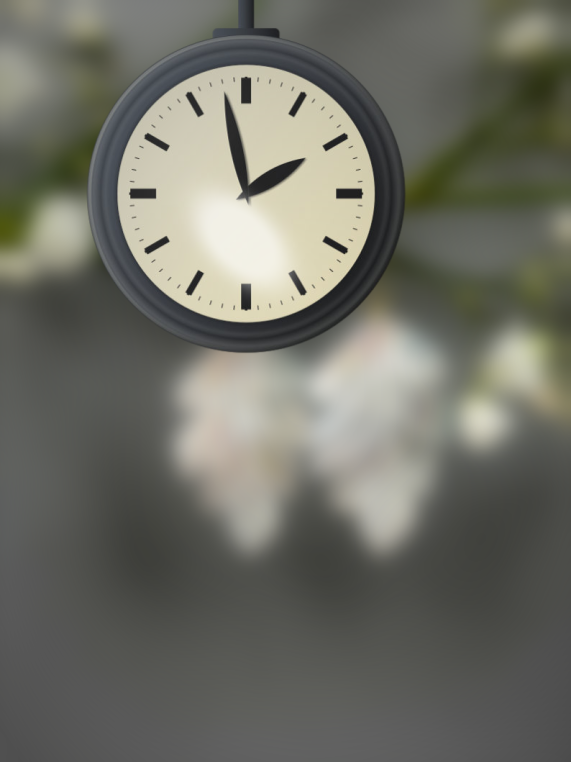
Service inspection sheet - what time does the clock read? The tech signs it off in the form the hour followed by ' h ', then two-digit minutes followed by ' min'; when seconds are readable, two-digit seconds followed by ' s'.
1 h 58 min
